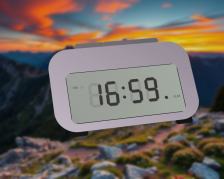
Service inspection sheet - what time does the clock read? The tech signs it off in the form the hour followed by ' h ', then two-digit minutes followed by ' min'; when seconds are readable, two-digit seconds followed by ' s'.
16 h 59 min
